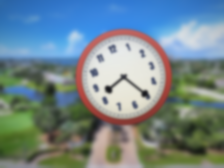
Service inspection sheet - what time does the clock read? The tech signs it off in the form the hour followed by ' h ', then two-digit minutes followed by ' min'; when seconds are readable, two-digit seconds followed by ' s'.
8 h 25 min
